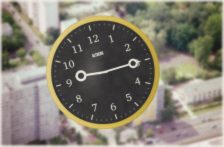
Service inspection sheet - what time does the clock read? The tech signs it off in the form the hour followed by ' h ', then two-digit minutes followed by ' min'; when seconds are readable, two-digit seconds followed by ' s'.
9 h 15 min
